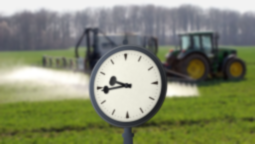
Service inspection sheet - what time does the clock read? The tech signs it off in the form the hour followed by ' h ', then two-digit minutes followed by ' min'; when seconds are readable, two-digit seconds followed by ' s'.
9 h 44 min
